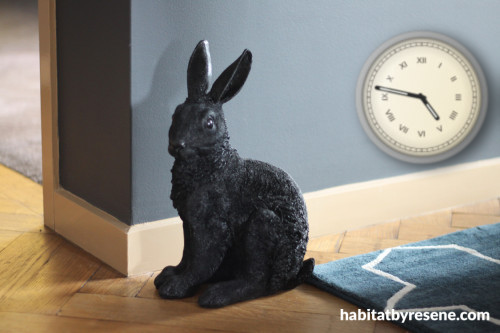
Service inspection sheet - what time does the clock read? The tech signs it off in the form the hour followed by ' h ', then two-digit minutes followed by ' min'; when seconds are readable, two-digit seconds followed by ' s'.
4 h 47 min
